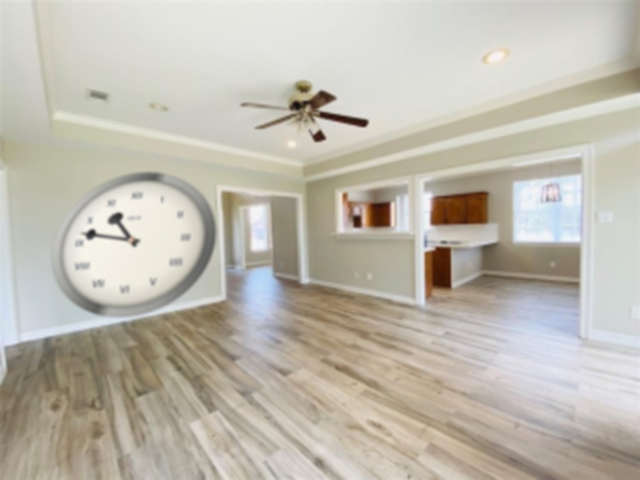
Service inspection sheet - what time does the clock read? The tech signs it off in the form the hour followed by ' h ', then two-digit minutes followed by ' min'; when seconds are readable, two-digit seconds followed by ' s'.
10 h 47 min
